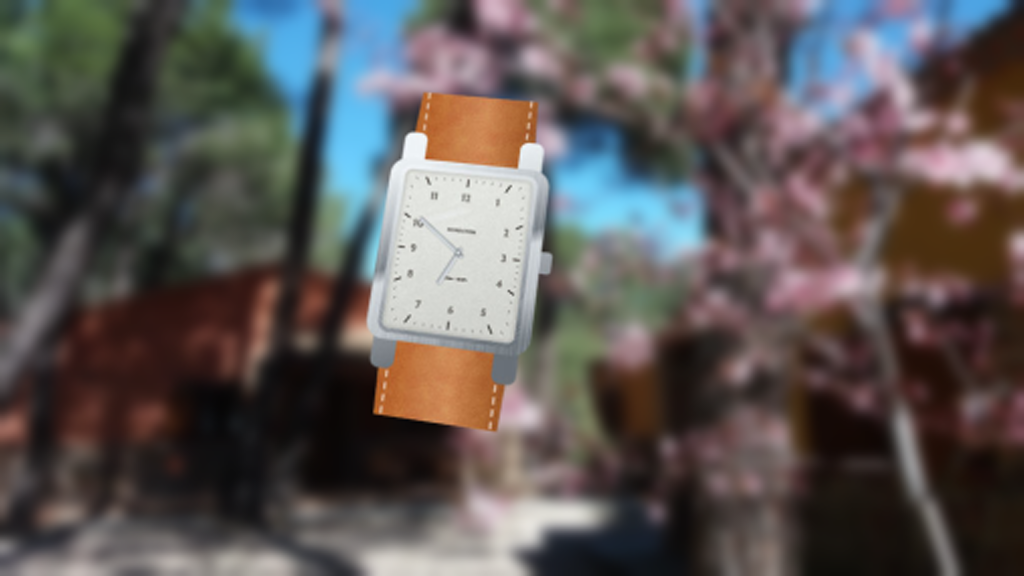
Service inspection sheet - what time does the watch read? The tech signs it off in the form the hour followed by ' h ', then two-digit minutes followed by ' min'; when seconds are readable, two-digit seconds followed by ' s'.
6 h 51 min
